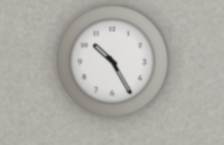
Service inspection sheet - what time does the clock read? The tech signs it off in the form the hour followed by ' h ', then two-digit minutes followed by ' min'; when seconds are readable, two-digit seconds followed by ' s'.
10 h 25 min
